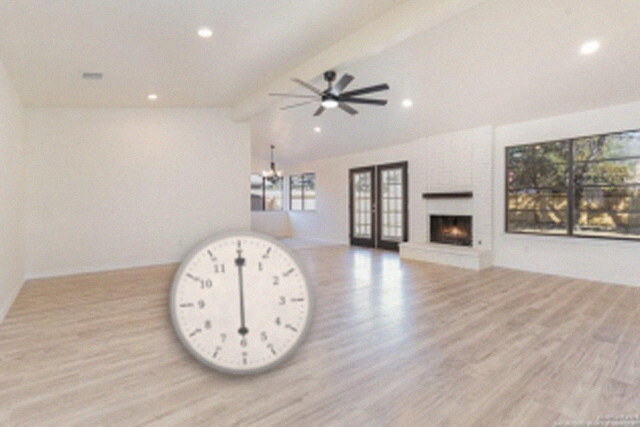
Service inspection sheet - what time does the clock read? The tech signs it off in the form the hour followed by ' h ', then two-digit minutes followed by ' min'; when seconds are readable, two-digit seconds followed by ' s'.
6 h 00 min
